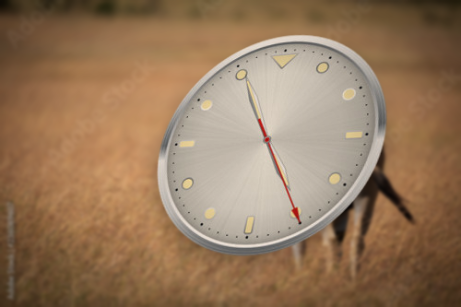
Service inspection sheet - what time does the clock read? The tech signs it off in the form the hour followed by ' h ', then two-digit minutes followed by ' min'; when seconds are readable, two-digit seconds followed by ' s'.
4 h 55 min 25 s
